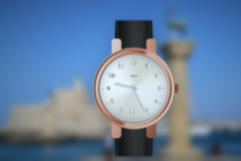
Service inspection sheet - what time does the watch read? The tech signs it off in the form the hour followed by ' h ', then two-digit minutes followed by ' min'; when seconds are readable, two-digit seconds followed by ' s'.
9 h 26 min
